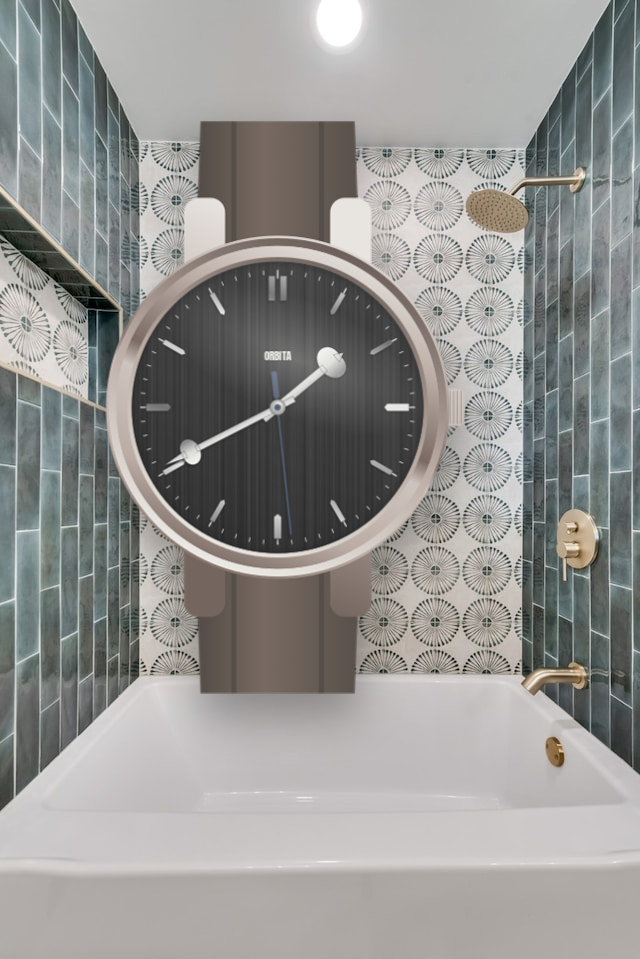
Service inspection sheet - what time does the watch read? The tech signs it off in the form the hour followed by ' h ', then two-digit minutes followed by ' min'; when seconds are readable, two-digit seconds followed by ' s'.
1 h 40 min 29 s
